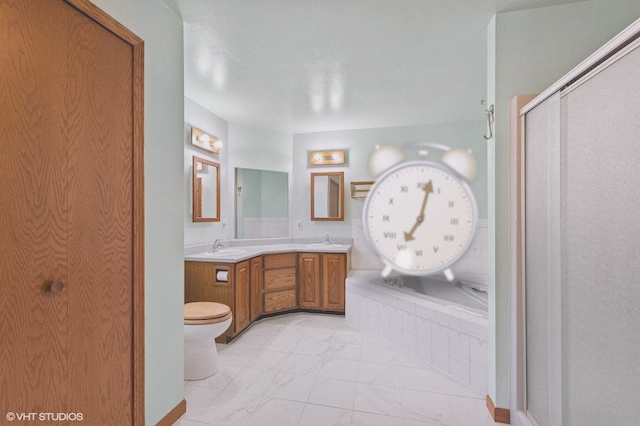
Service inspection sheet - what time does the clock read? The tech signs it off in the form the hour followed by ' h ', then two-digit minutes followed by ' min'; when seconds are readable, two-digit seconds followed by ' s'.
7 h 02 min
